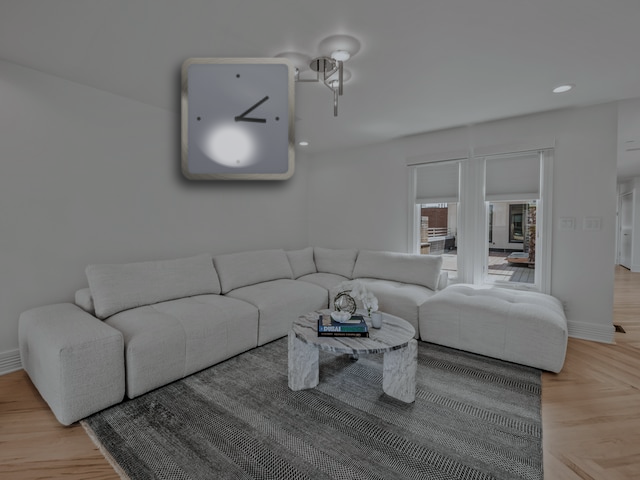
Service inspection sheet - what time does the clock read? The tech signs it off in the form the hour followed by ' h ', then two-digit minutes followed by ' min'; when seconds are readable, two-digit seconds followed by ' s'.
3 h 09 min
